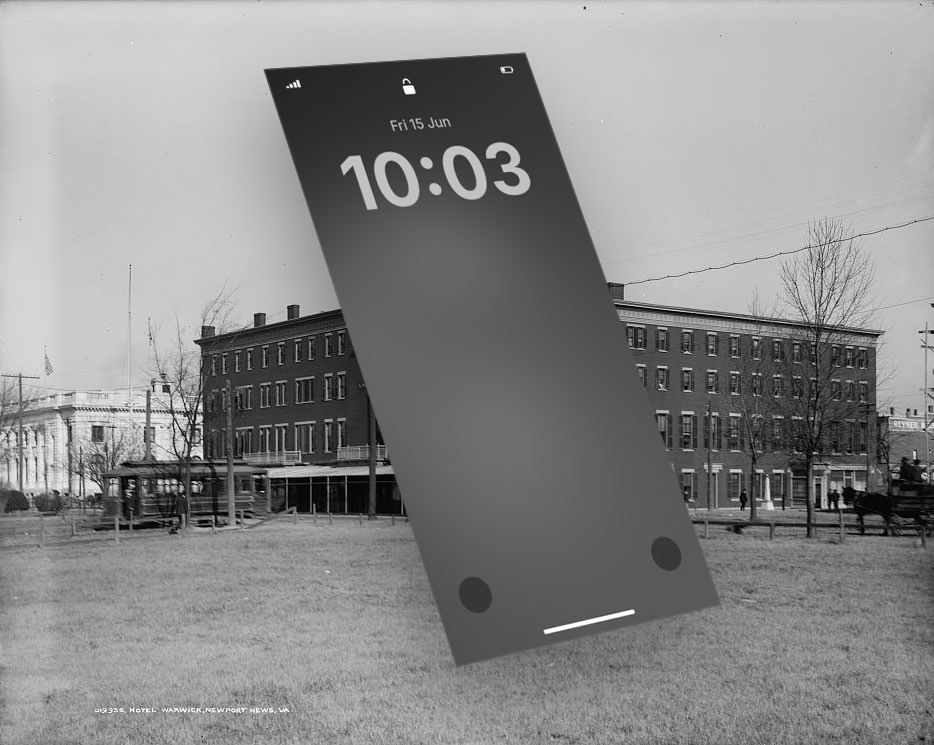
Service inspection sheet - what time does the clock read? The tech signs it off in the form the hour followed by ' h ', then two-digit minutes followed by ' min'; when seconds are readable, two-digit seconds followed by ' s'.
10 h 03 min
